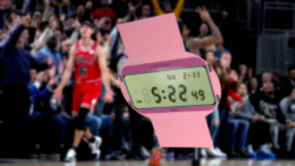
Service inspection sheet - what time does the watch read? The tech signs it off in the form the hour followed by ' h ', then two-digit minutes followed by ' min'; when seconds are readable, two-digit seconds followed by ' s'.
5 h 22 min 49 s
